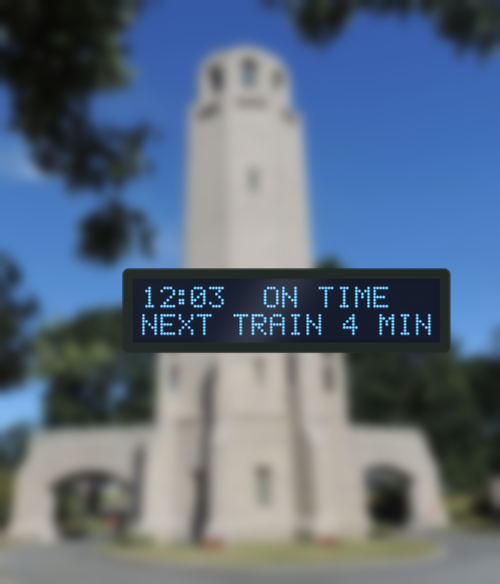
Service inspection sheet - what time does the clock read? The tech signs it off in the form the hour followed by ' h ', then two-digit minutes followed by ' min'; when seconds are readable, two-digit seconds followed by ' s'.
12 h 03 min
